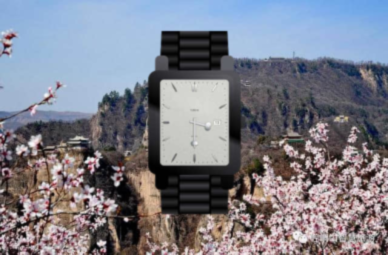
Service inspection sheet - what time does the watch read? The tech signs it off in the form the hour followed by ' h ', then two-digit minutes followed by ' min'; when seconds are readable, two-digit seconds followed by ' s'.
3 h 30 min
